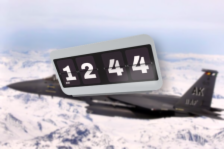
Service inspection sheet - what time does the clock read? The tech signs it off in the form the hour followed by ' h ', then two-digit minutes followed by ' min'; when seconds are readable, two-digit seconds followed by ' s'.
12 h 44 min
